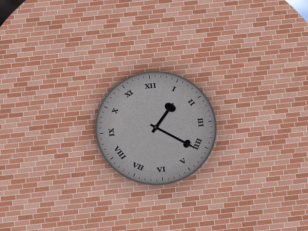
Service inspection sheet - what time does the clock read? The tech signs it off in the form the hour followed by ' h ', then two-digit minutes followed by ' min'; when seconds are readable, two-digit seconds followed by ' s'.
1 h 21 min
